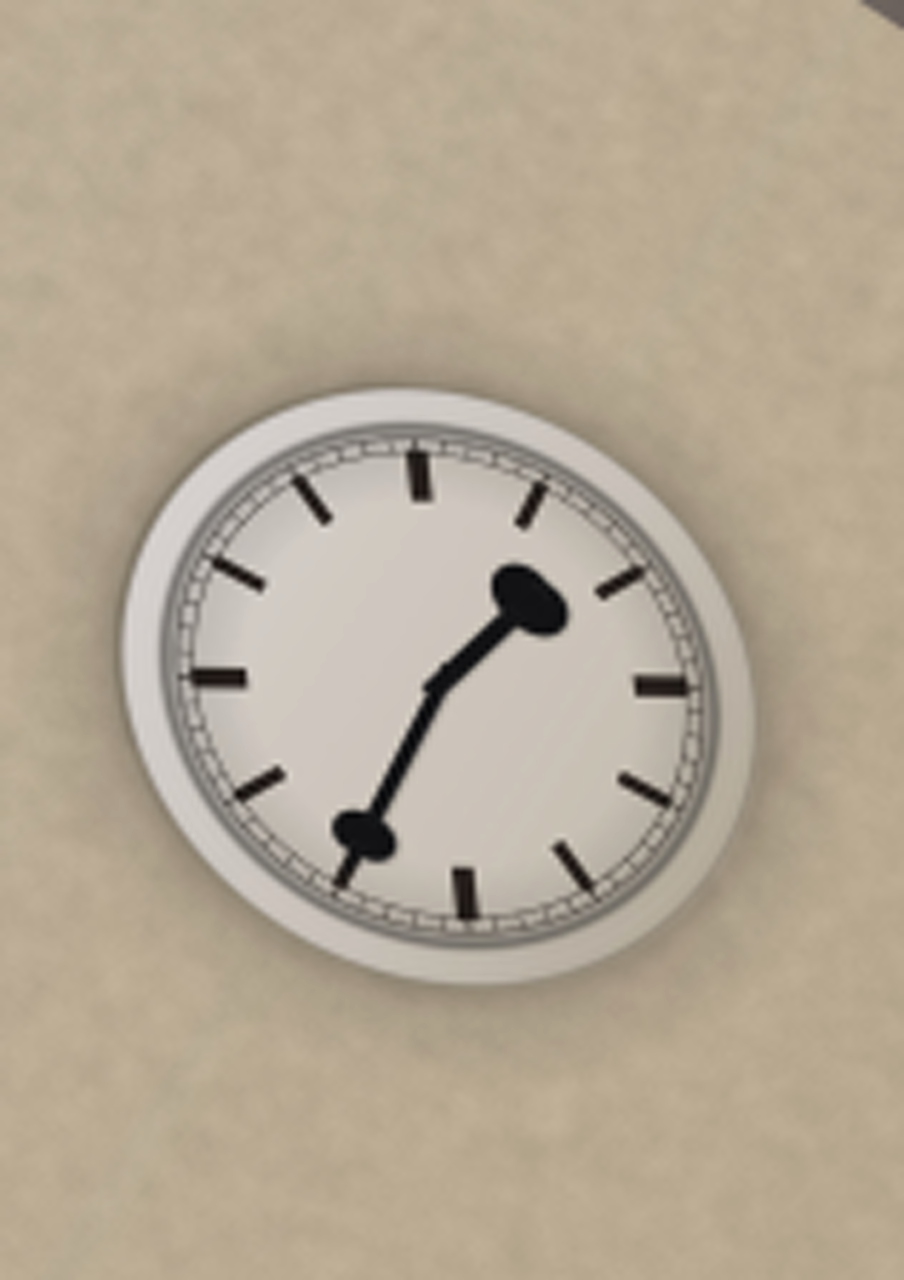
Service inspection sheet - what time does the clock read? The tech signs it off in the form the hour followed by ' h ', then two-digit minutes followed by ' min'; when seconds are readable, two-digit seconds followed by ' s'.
1 h 35 min
